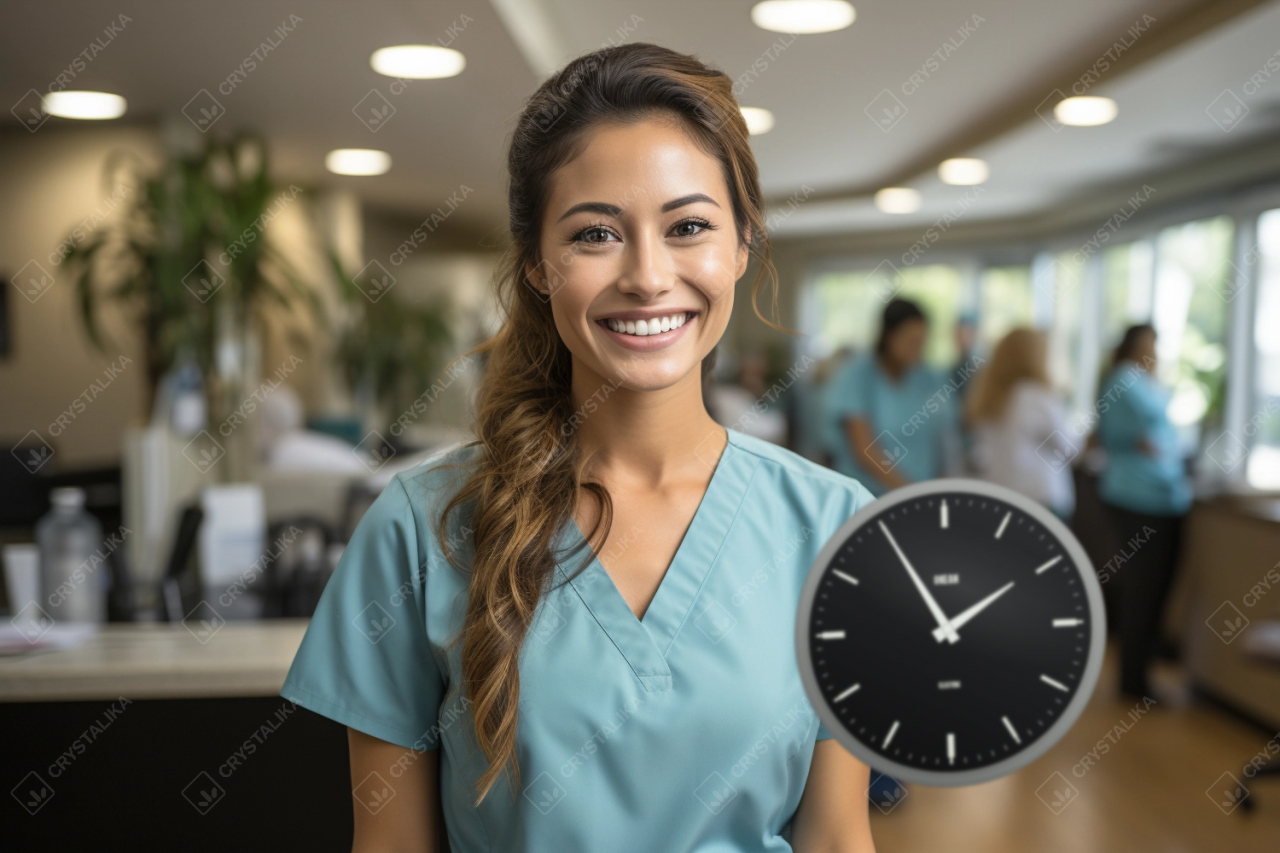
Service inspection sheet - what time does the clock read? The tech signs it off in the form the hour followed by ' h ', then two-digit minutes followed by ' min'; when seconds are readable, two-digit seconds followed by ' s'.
1 h 55 min
